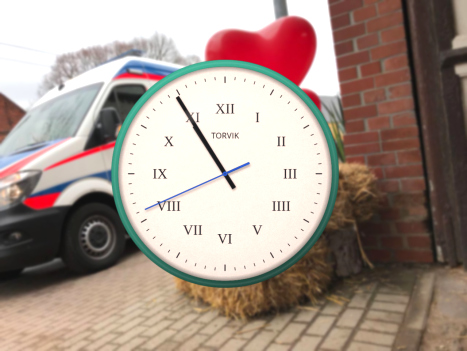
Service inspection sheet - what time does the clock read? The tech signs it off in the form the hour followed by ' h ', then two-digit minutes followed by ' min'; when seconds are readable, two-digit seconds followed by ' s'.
10 h 54 min 41 s
